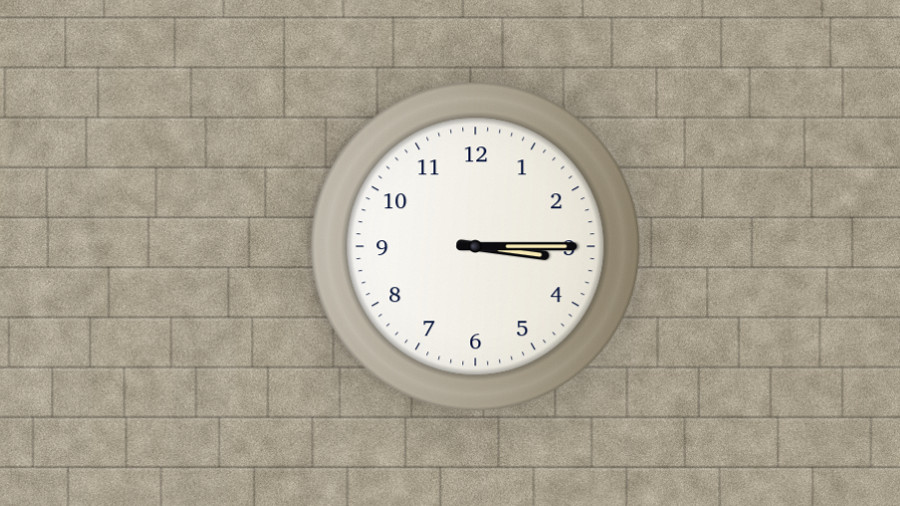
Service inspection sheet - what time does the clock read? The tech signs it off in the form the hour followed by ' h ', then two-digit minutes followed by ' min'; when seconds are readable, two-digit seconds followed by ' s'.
3 h 15 min
